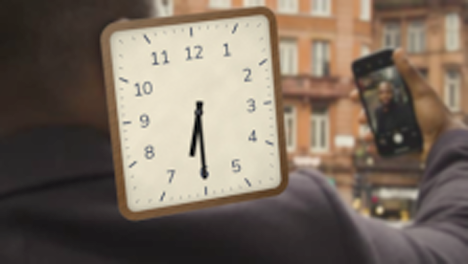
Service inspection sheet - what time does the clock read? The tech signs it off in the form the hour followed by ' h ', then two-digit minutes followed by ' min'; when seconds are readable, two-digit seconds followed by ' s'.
6 h 30 min
